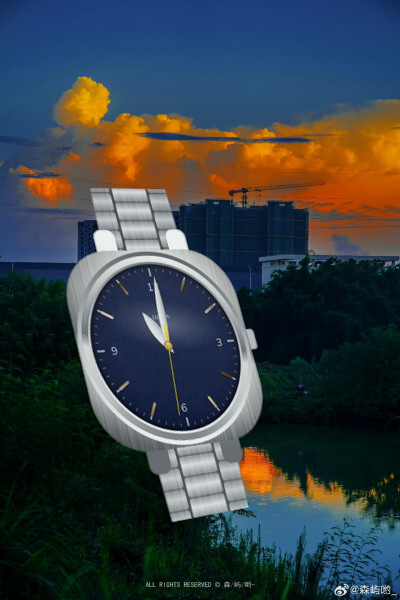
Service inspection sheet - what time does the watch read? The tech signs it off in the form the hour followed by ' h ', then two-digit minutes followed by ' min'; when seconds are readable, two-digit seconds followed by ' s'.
11 h 00 min 31 s
